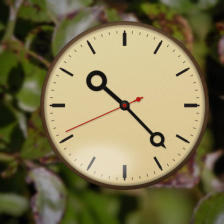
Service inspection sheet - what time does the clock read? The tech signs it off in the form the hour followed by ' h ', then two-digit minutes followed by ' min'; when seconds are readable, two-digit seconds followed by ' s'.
10 h 22 min 41 s
